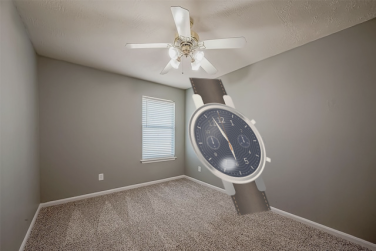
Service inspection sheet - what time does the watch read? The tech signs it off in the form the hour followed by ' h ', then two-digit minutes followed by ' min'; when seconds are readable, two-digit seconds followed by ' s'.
5 h 57 min
